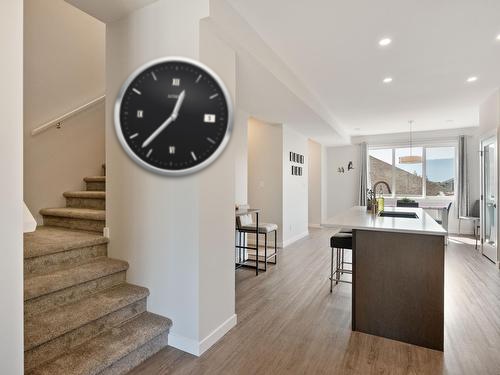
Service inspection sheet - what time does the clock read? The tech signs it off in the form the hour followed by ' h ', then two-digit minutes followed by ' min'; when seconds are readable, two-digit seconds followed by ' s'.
12 h 37 min
